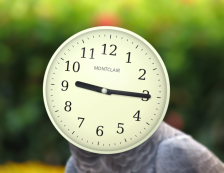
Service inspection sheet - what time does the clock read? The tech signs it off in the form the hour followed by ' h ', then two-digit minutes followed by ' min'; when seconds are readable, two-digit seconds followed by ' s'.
9 h 15 min
